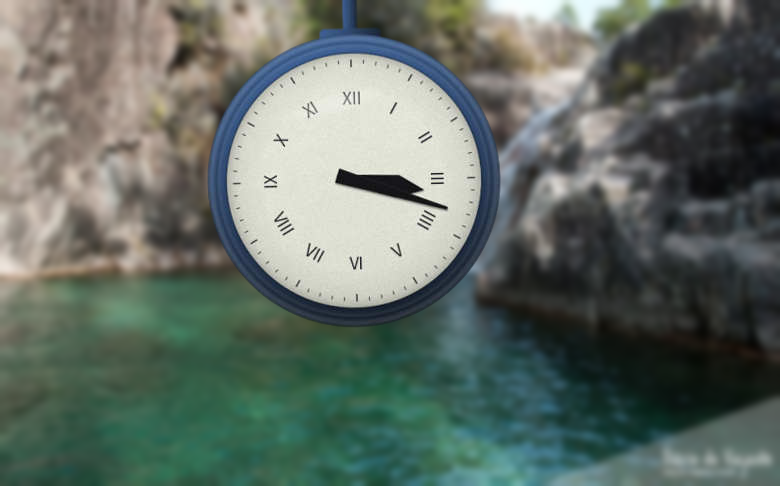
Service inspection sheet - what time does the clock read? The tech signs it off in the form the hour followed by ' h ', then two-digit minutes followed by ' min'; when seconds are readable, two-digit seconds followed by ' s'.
3 h 18 min
